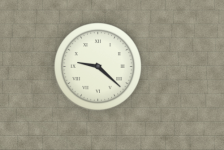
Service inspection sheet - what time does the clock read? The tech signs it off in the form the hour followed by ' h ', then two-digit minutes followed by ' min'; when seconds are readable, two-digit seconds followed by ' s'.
9 h 22 min
